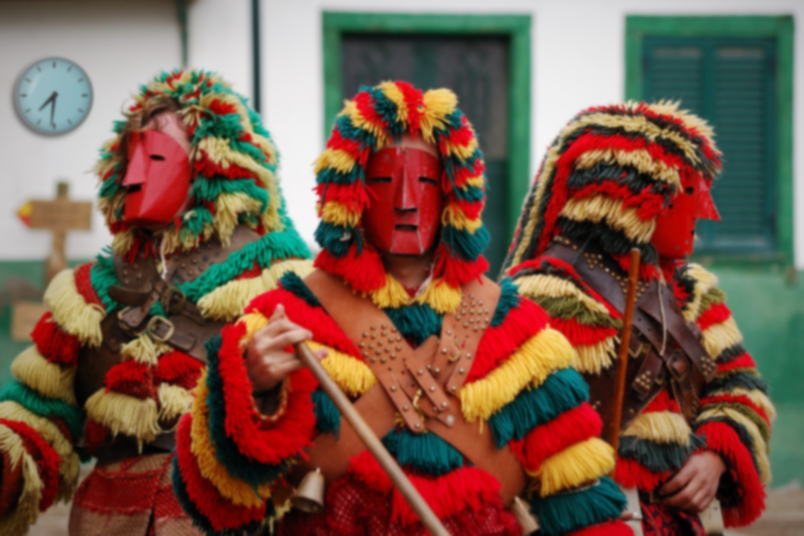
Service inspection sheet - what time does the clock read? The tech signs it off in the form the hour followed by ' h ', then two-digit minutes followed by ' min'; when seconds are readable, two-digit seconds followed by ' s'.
7 h 31 min
